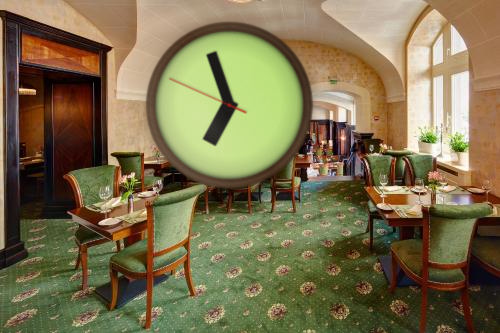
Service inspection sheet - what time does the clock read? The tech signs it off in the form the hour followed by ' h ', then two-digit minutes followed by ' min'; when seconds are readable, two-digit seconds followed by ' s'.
6 h 56 min 49 s
